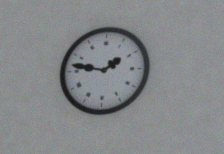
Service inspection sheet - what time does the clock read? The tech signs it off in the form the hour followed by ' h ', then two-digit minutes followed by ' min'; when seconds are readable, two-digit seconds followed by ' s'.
1 h 47 min
